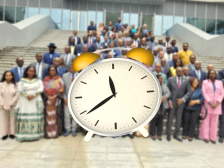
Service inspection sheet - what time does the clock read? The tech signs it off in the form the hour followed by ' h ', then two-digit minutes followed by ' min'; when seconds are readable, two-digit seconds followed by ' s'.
11 h 39 min
